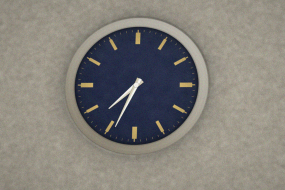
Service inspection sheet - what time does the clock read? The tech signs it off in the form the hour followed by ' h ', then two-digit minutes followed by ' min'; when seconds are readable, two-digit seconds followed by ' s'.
7 h 34 min
